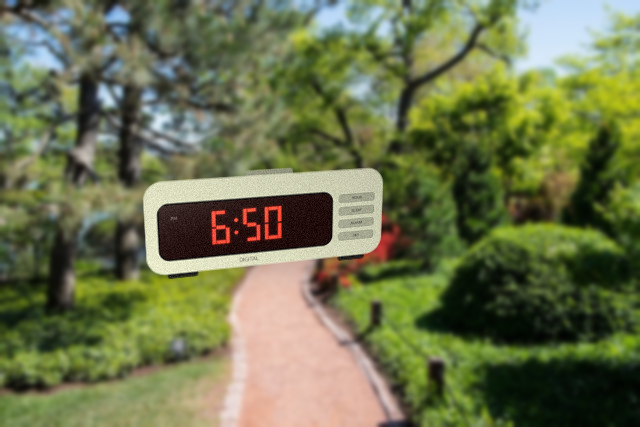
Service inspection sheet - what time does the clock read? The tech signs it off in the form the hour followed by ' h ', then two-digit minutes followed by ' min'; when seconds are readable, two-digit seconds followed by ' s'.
6 h 50 min
